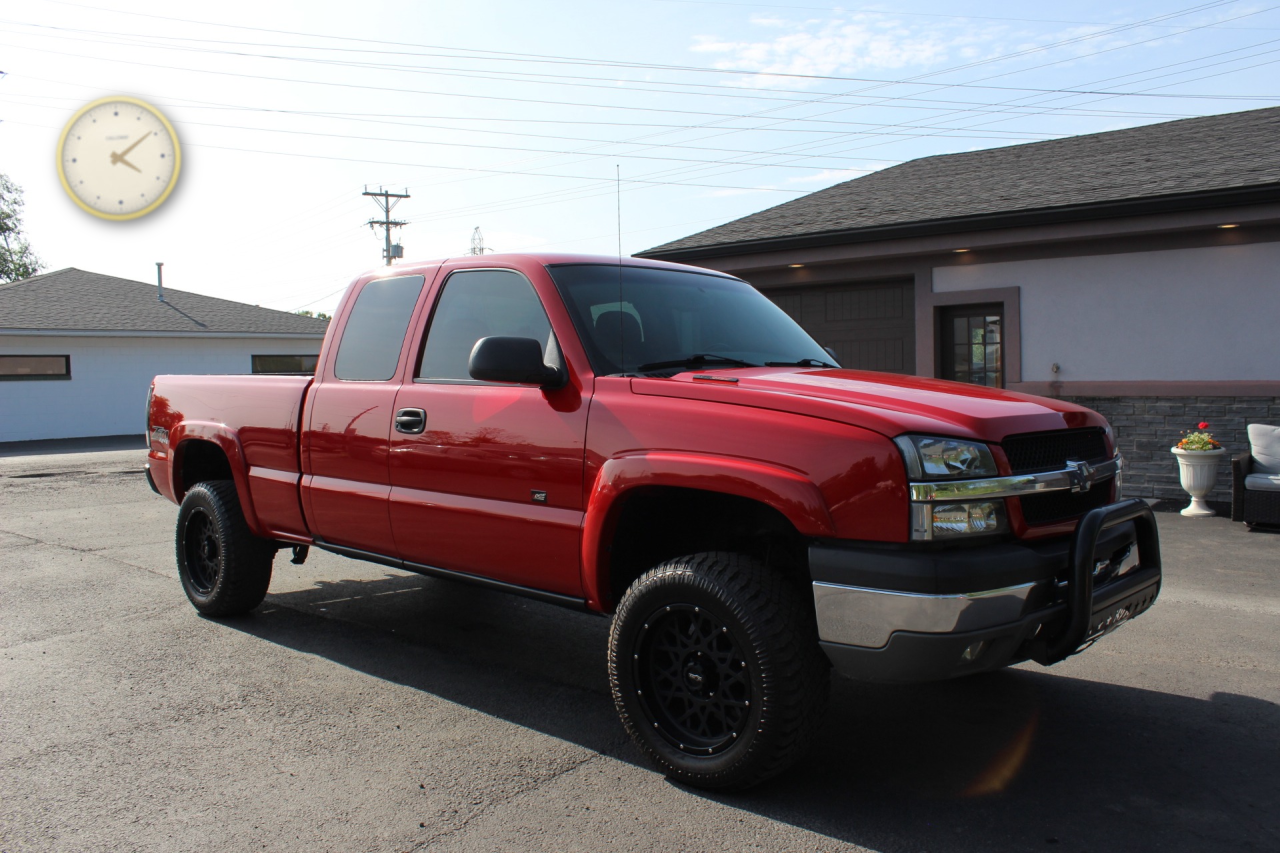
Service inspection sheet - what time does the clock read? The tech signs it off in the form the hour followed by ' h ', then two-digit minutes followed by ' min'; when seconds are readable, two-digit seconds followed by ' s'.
4 h 09 min
